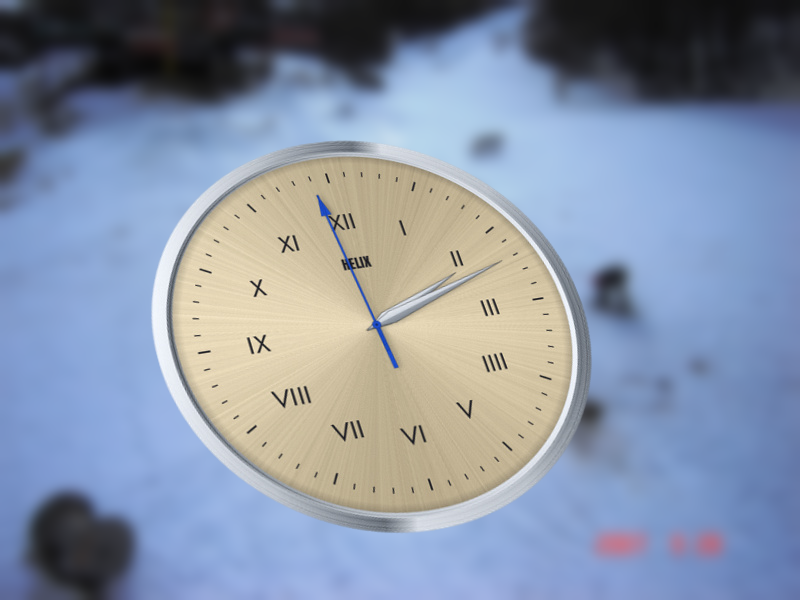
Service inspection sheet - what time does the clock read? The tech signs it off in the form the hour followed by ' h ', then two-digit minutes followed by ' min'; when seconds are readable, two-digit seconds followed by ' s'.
2 h 11 min 59 s
